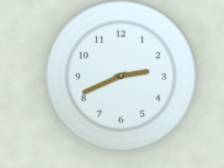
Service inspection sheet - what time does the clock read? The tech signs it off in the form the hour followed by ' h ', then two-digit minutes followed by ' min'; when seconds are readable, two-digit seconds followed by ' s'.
2 h 41 min
